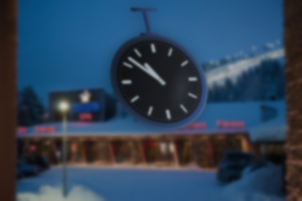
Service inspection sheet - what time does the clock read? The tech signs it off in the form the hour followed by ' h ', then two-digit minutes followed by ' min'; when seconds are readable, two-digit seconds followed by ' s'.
10 h 52 min
